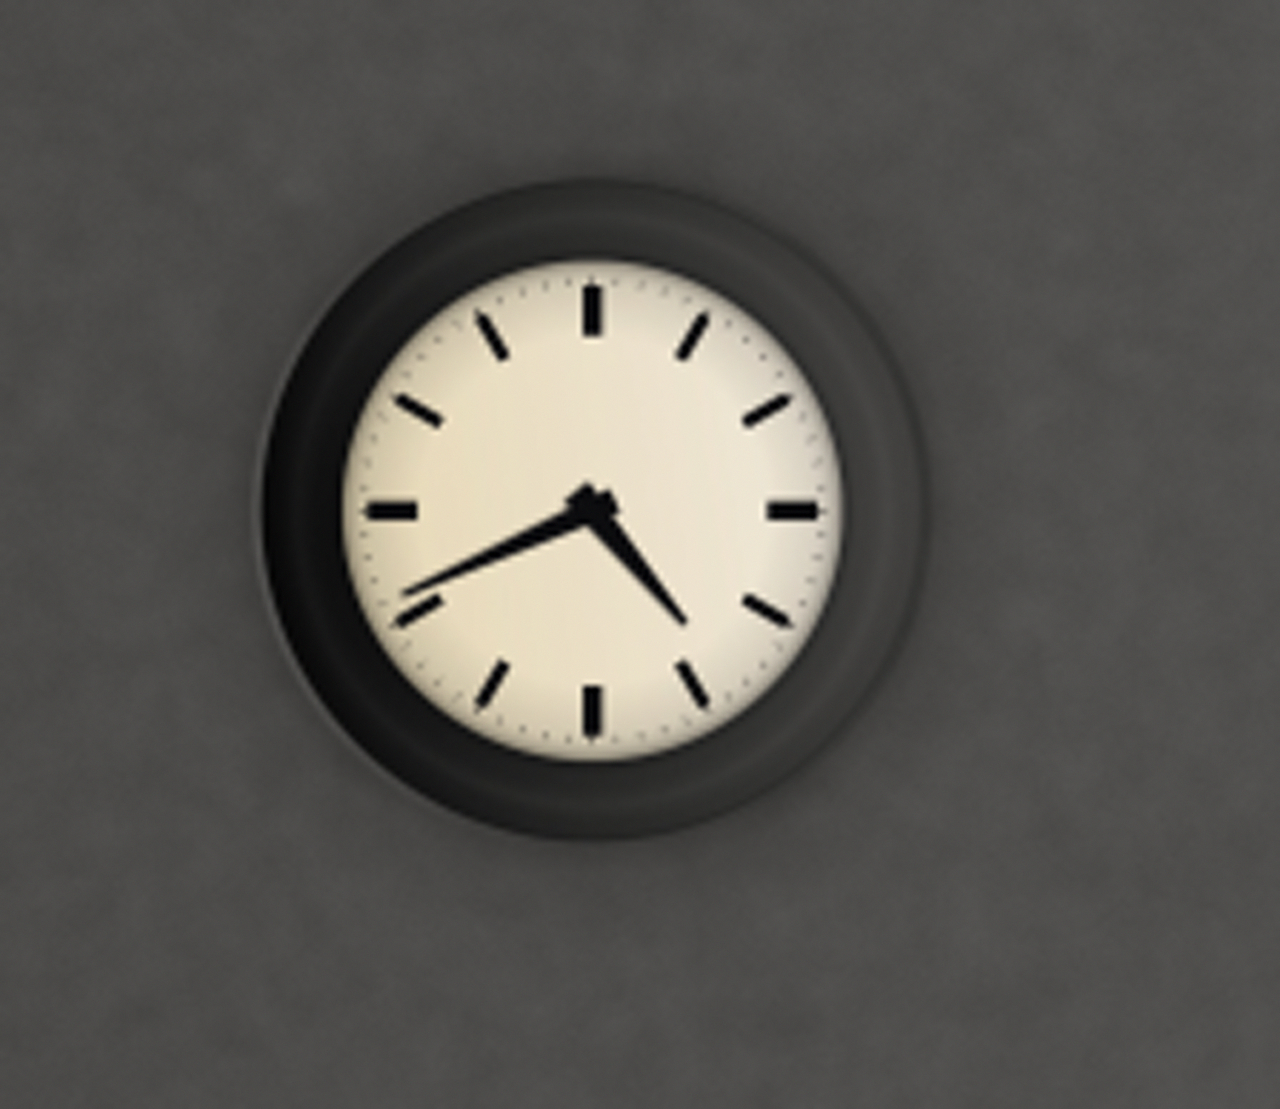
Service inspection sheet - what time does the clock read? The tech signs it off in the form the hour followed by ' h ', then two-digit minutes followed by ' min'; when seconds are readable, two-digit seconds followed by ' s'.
4 h 41 min
